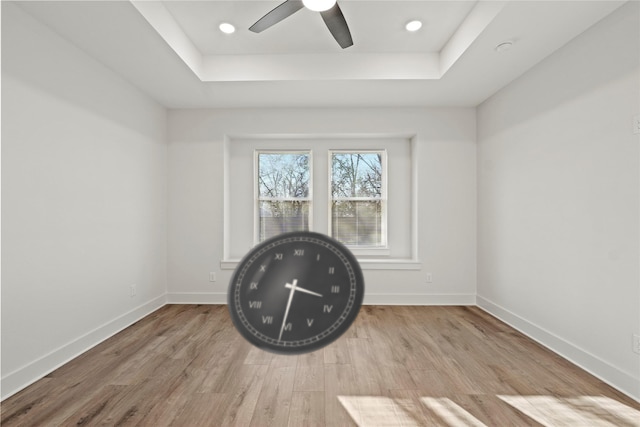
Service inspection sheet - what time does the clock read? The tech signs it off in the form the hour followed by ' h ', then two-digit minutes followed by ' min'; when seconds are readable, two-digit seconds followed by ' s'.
3 h 31 min
